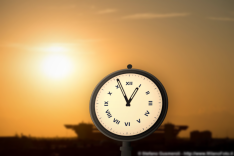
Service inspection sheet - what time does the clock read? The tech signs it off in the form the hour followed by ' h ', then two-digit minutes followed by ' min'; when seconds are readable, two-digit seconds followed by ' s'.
12 h 56 min
